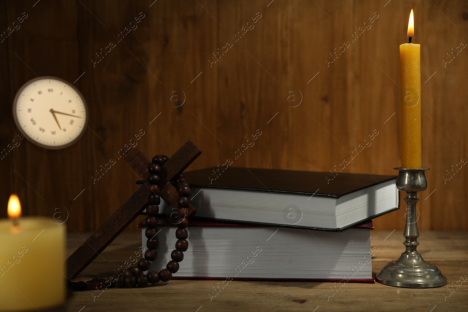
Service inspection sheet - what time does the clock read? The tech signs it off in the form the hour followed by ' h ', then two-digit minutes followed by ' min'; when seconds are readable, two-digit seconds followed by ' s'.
5 h 17 min
